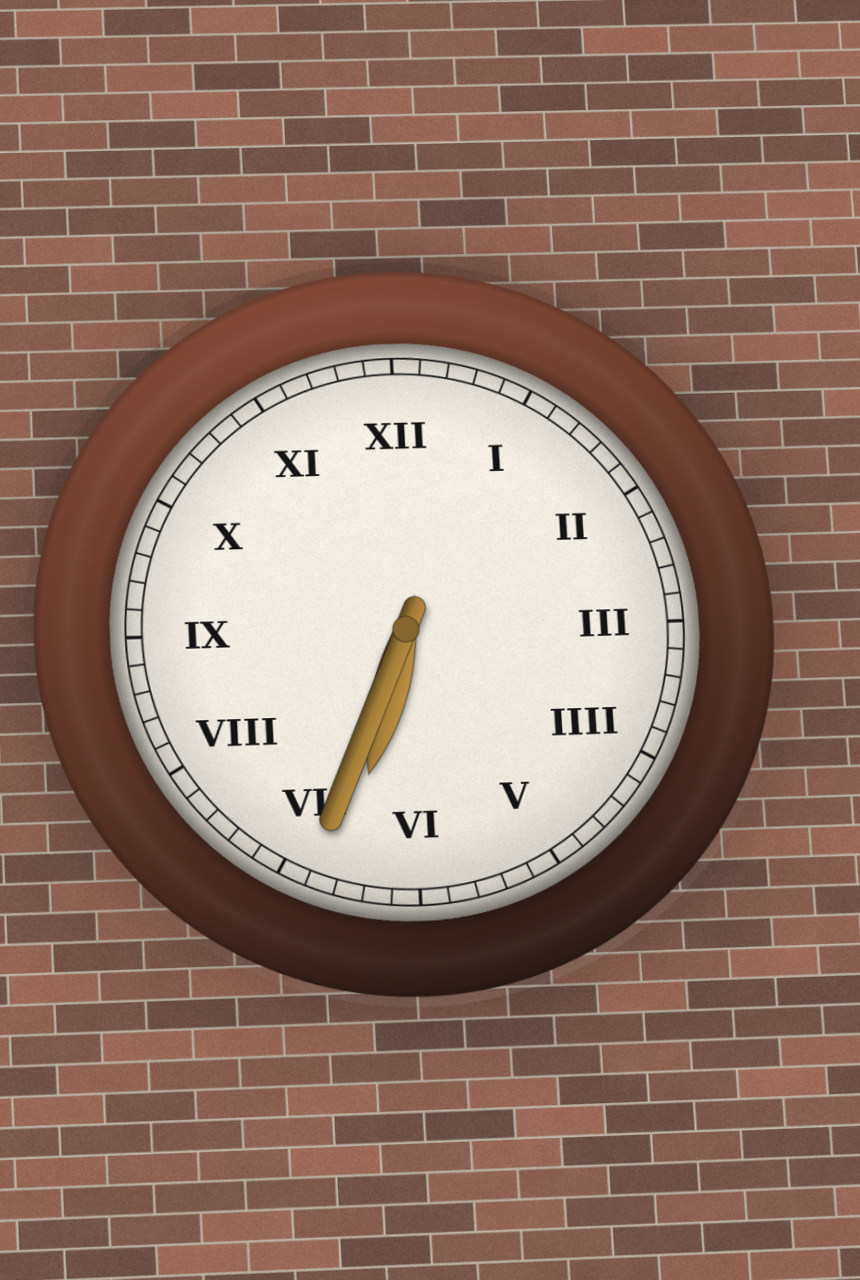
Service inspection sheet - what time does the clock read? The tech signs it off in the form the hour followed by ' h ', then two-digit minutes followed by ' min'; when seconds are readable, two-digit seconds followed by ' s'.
6 h 34 min
